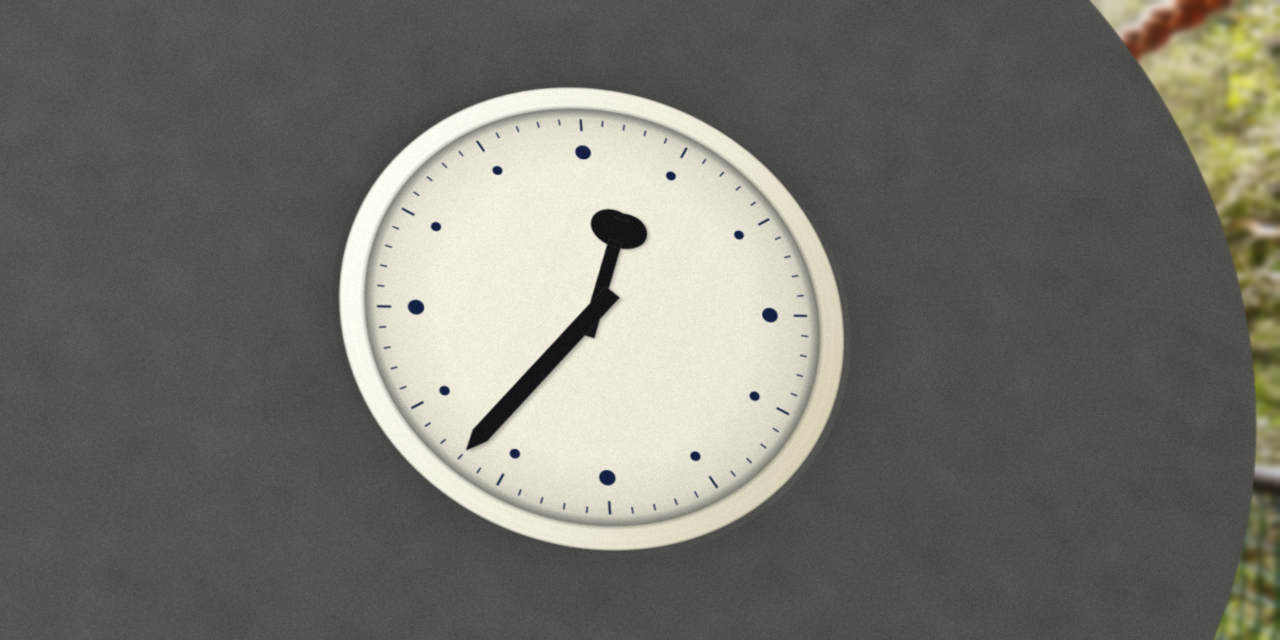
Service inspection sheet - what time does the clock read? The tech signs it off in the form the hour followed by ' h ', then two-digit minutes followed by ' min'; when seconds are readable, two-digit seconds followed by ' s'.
12 h 37 min
